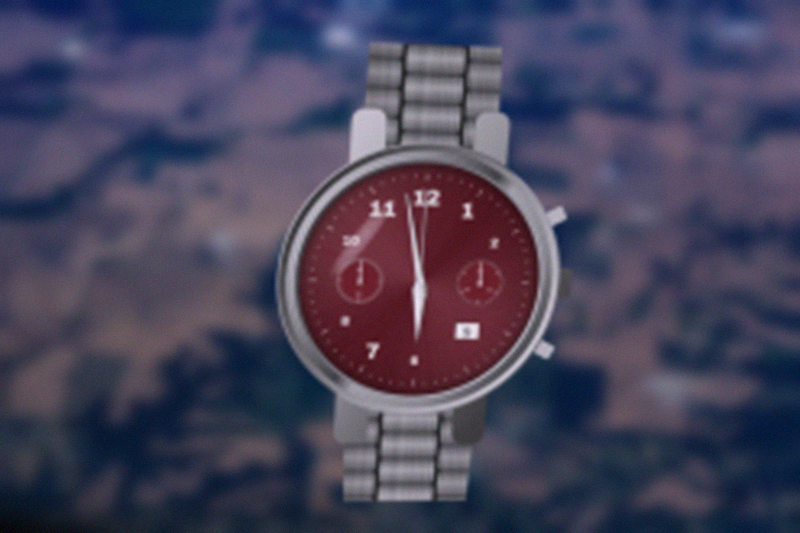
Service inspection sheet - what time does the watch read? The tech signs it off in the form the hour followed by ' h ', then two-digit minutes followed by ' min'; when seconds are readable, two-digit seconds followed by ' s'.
5 h 58 min
